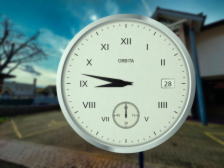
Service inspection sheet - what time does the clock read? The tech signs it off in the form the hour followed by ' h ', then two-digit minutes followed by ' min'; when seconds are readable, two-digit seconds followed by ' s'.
8 h 47 min
